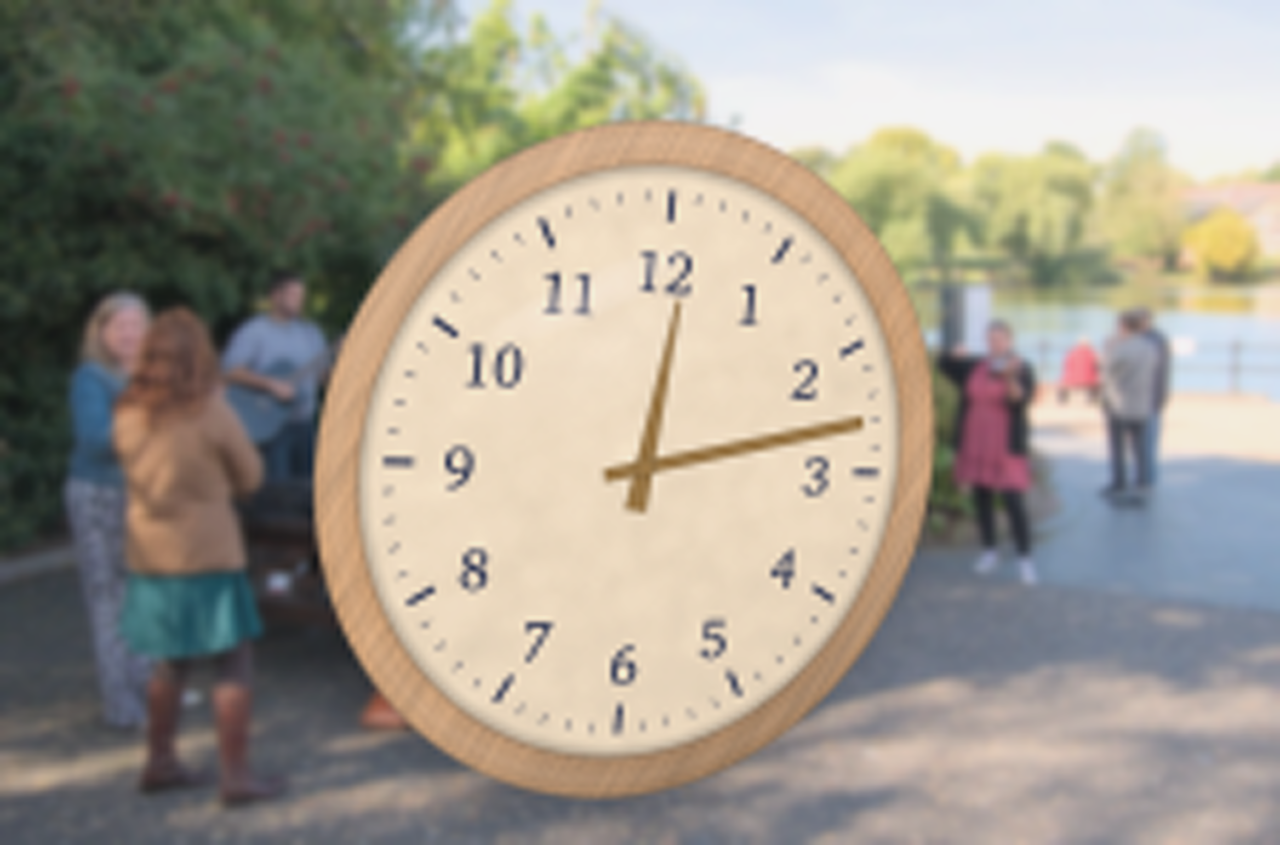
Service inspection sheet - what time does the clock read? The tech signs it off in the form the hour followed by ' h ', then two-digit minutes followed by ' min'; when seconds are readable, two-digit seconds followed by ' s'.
12 h 13 min
